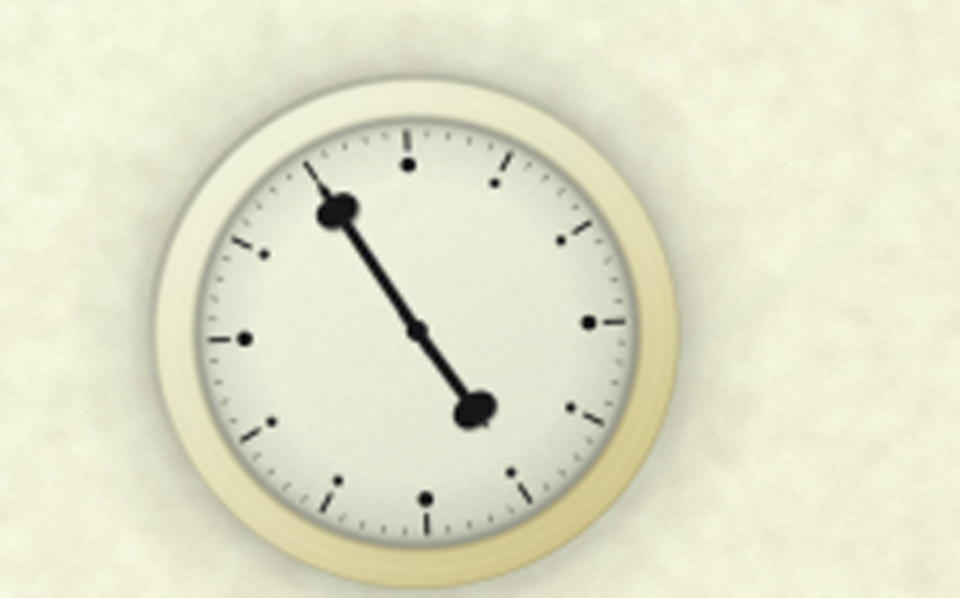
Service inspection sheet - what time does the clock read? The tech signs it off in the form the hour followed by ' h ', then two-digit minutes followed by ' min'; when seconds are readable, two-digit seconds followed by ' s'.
4 h 55 min
